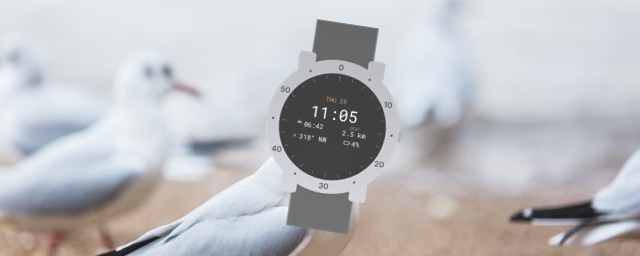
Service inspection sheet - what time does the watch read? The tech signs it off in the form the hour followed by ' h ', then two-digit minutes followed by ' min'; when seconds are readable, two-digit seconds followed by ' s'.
11 h 05 min
